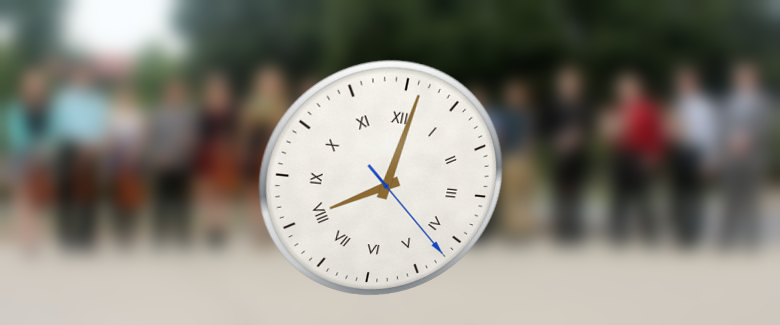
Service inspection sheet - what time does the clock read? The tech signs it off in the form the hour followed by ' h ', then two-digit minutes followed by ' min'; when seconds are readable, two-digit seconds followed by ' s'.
8 h 01 min 22 s
